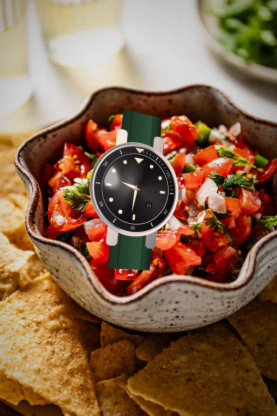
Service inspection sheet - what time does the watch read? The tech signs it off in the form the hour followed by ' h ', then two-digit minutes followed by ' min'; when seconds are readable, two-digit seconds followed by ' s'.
9 h 31 min
